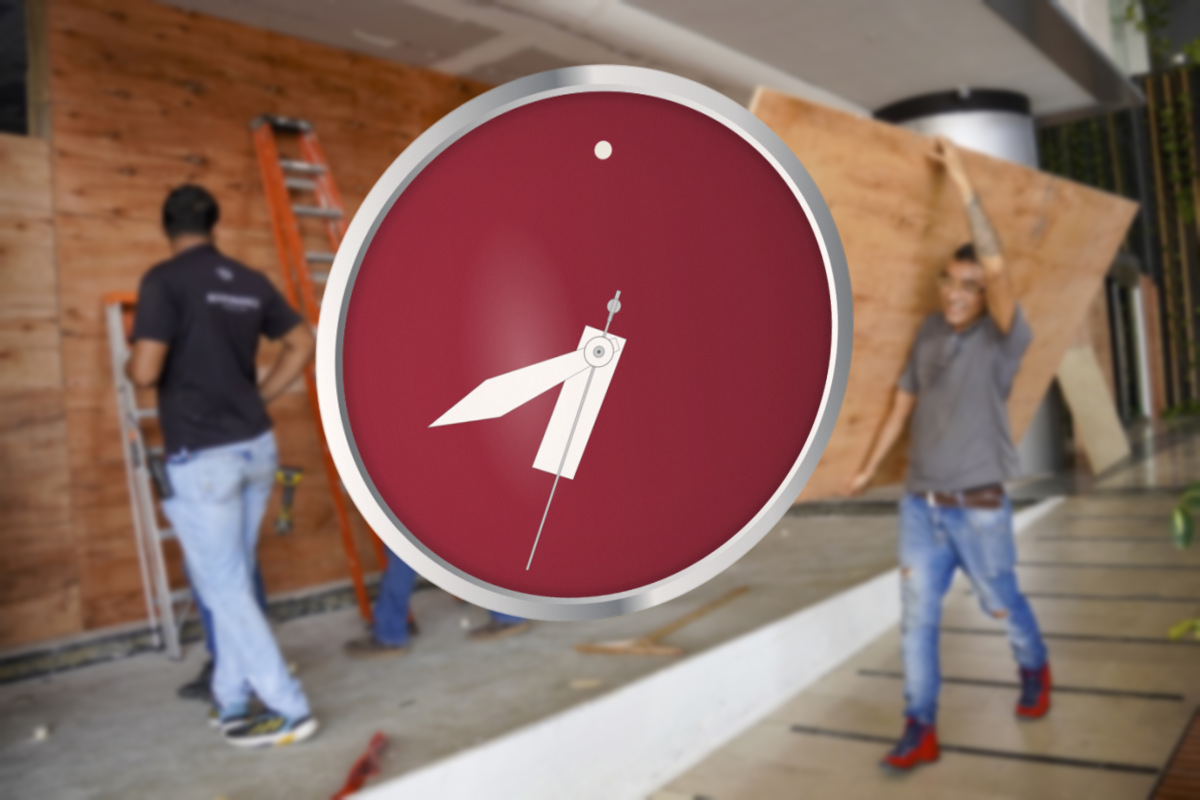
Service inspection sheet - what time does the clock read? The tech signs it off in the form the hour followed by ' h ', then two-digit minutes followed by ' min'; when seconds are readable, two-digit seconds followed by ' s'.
6 h 41 min 33 s
